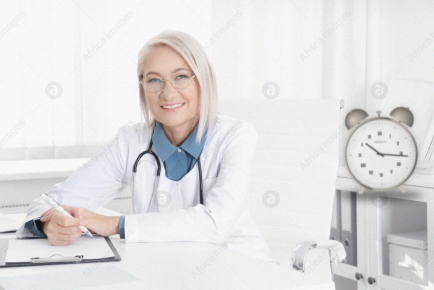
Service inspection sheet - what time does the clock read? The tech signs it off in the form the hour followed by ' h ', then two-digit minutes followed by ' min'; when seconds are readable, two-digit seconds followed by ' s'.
10 h 16 min
